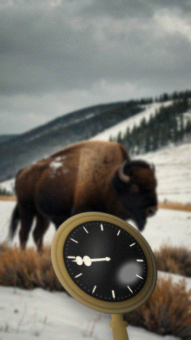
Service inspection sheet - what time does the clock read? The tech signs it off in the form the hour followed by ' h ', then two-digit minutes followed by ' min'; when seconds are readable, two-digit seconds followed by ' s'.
8 h 44 min
